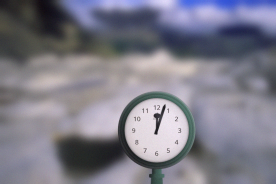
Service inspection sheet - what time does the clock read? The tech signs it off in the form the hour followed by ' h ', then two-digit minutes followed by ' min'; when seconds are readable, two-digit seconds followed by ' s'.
12 h 03 min
